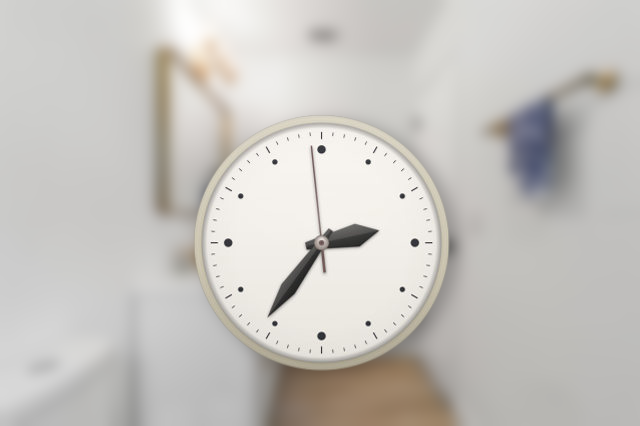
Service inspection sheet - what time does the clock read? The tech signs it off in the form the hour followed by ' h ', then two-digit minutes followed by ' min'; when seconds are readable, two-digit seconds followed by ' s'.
2 h 35 min 59 s
